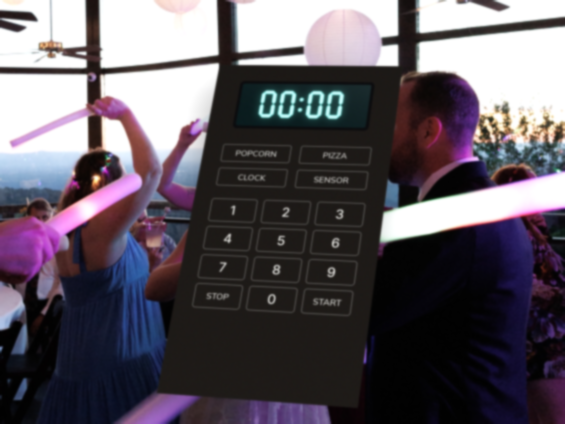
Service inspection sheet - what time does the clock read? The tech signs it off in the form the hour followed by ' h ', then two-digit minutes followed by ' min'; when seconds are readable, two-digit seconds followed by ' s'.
0 h 00 min
